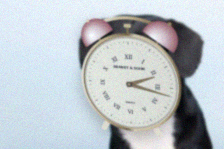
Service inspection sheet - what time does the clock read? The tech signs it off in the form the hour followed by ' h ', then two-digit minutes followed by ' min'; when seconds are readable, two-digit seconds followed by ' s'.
2 h 17 min
